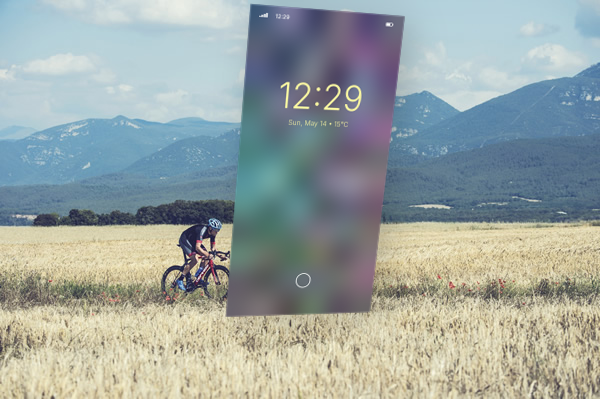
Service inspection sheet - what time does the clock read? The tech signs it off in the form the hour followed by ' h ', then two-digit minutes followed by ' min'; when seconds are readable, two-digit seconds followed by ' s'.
12 h 29 min
